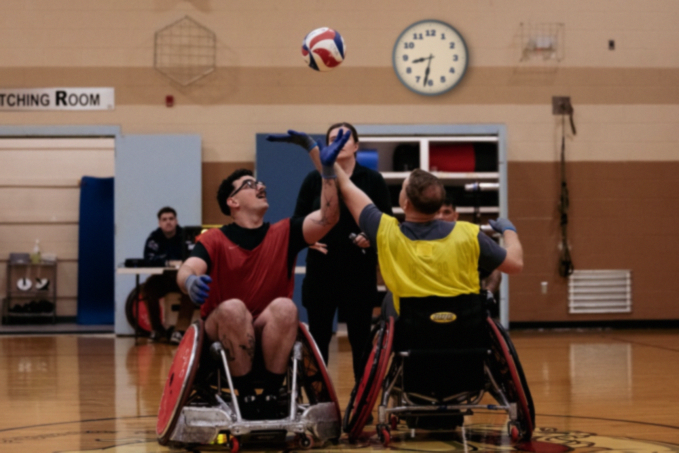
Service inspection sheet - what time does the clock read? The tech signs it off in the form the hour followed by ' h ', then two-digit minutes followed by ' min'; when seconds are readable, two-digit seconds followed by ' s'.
8 h 32 min
